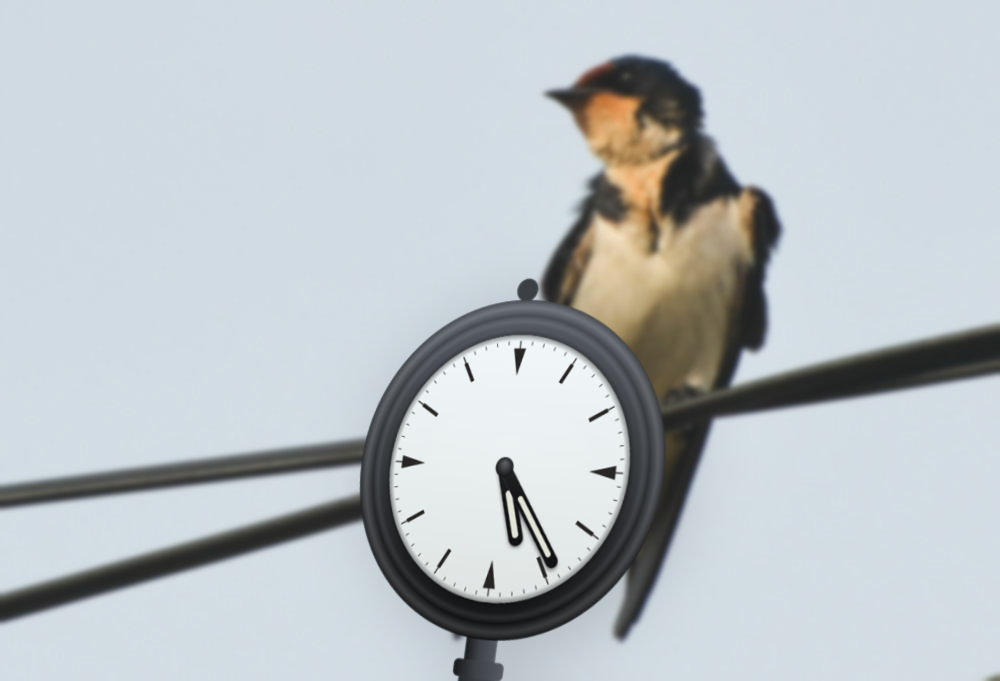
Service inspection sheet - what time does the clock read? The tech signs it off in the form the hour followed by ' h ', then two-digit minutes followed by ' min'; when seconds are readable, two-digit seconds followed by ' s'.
5 h 24 min
